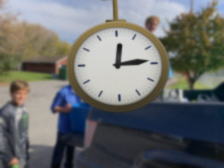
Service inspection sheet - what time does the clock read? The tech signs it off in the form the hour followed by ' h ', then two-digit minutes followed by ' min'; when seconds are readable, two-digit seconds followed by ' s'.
12 h 14 min
